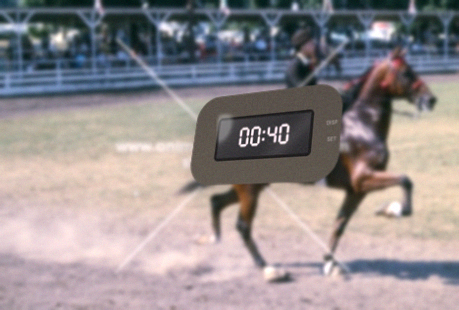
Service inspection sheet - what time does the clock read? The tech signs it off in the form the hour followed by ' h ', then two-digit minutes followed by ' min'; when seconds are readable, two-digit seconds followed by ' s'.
0 h 40 min
